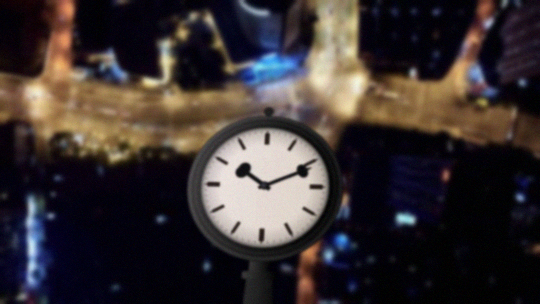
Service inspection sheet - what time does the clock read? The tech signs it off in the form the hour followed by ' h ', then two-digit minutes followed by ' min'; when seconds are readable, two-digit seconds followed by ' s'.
10 h 11 min
